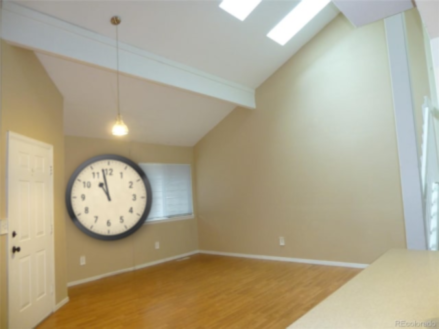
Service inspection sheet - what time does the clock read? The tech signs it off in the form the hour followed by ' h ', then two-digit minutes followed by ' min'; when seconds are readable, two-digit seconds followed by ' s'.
10 h 58 min
